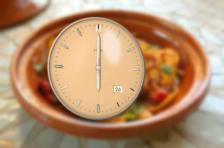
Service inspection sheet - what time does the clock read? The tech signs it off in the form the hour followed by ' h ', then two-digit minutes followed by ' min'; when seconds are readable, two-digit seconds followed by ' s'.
6 h 00 min
